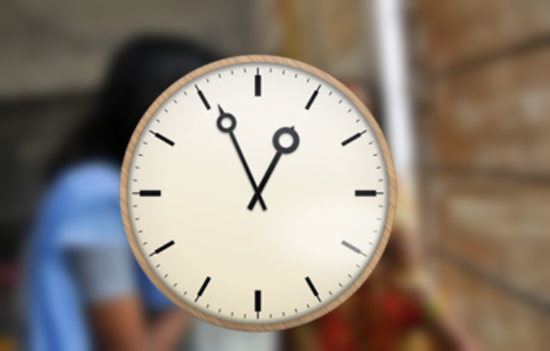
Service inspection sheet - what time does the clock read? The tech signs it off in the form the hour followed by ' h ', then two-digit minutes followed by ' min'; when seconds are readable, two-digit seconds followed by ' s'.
12 h 56 min
